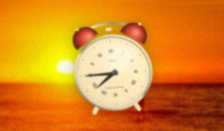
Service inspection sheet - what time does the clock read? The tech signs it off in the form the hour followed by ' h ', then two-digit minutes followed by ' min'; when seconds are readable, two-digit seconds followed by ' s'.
7 h 45 min
